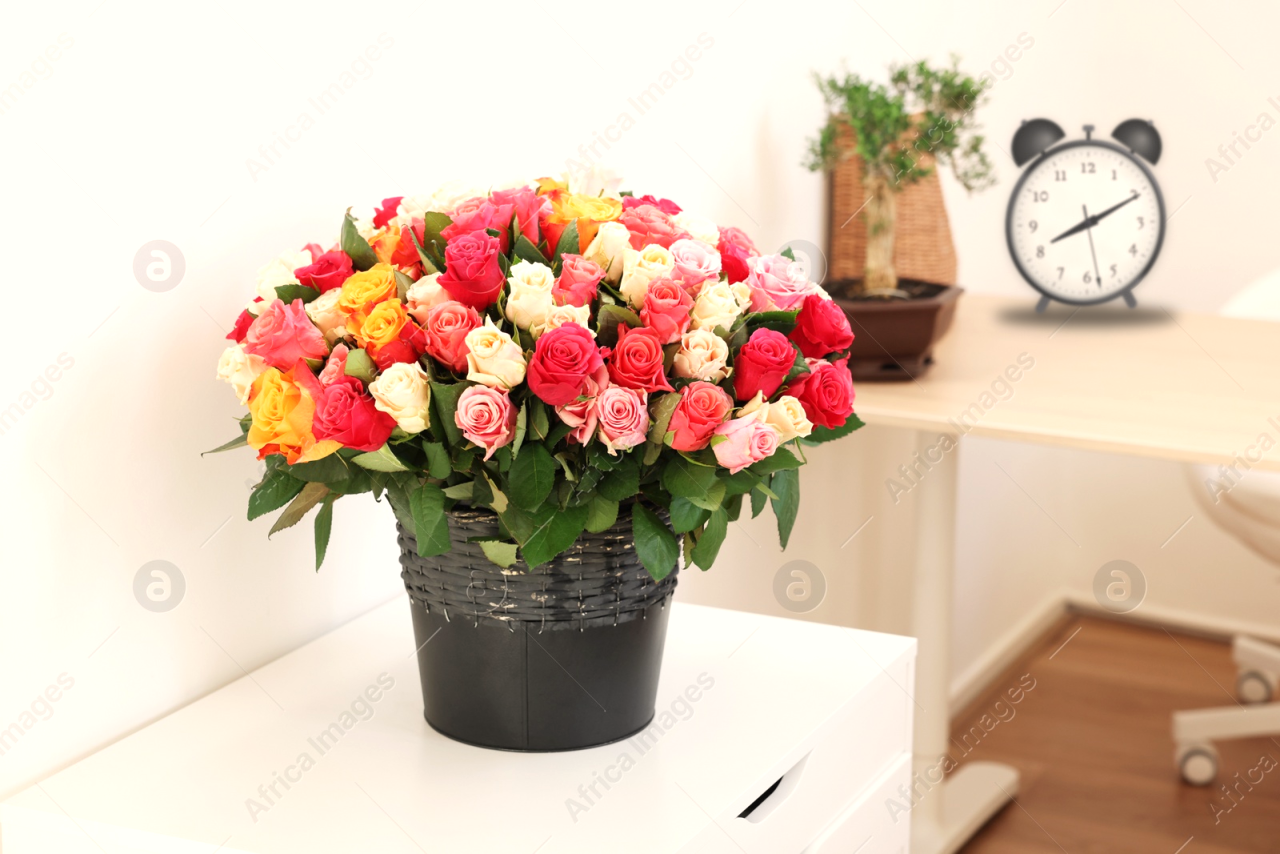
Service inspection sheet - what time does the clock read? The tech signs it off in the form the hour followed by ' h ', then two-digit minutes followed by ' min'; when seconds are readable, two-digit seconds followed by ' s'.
8 h 10 min 28 s
